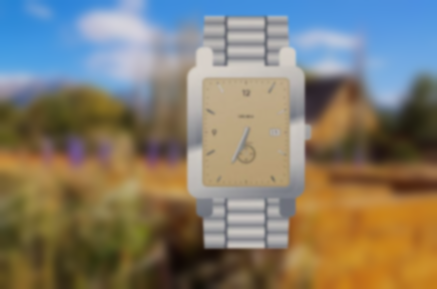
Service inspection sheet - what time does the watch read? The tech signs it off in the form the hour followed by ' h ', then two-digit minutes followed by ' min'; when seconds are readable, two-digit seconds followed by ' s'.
6 h 34 min
